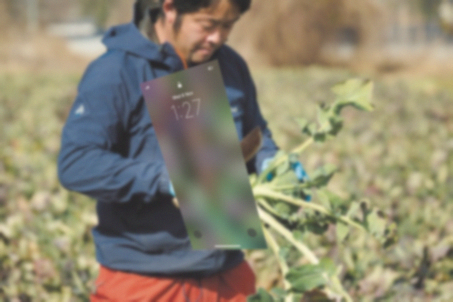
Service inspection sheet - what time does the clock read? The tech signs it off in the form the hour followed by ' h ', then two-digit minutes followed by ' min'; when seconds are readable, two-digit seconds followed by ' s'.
1 h 27 min
